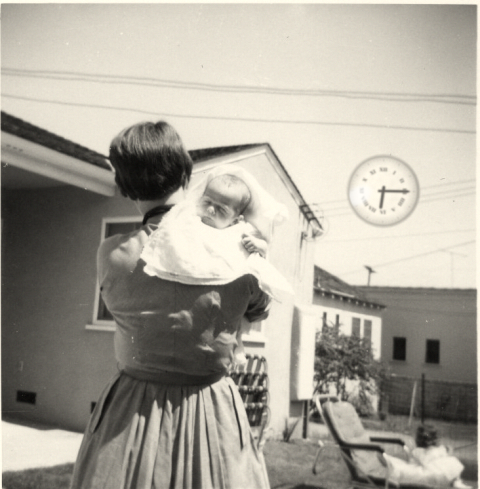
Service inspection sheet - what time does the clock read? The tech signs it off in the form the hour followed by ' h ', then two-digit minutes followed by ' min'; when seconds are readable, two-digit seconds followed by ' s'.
6 h 15 min
